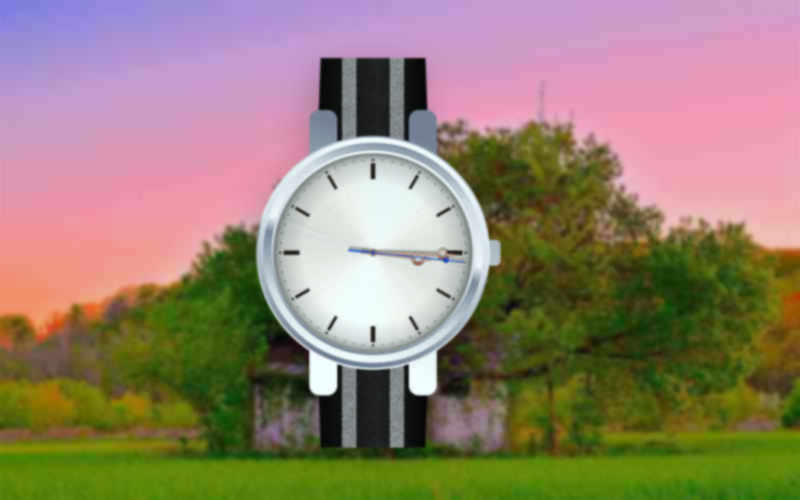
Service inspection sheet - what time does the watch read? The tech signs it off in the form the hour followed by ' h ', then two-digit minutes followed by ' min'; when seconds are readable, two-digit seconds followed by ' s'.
3 h 15 min 16 s
